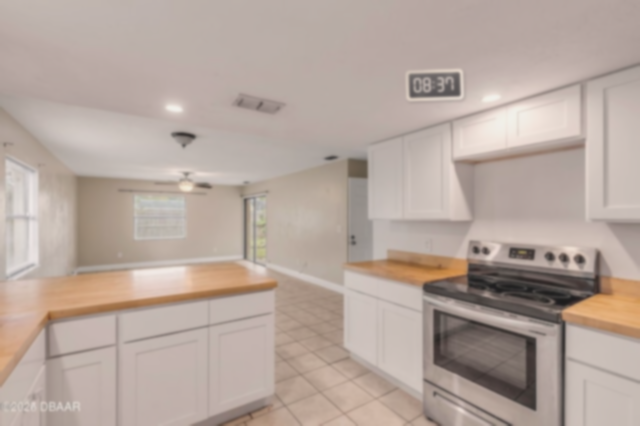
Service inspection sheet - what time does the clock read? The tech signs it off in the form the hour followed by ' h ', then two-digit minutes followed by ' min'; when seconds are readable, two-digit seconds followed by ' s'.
8 h 37 min
